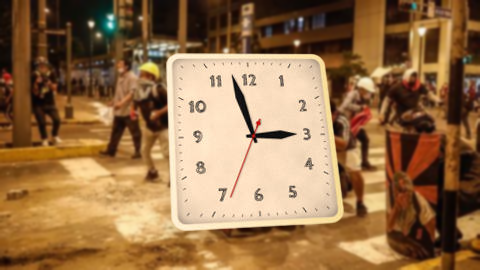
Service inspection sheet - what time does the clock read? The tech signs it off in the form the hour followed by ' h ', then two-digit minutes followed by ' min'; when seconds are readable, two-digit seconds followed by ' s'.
2 h 57 min 34 s
